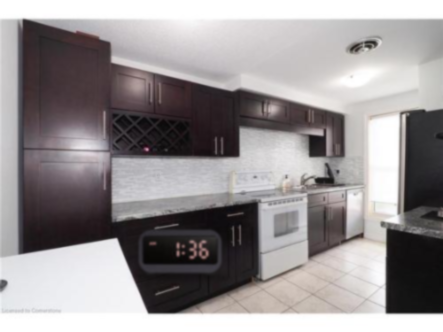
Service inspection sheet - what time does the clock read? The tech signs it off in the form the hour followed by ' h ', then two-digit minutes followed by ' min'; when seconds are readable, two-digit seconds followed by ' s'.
1 h 36 min
